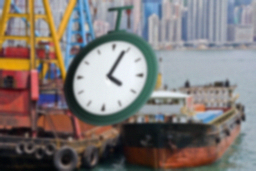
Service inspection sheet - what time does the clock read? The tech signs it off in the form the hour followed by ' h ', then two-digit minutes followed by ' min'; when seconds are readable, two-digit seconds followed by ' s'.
4 h 04 min
